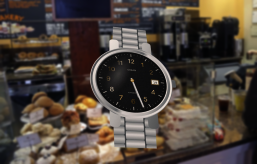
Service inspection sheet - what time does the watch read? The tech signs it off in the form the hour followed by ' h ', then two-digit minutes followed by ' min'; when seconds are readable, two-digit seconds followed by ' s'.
5 h 27 min
